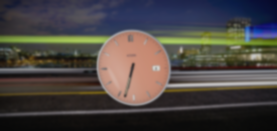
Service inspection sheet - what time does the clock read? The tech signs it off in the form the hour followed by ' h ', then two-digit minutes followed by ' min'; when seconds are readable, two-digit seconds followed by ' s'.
6 h 33 min
